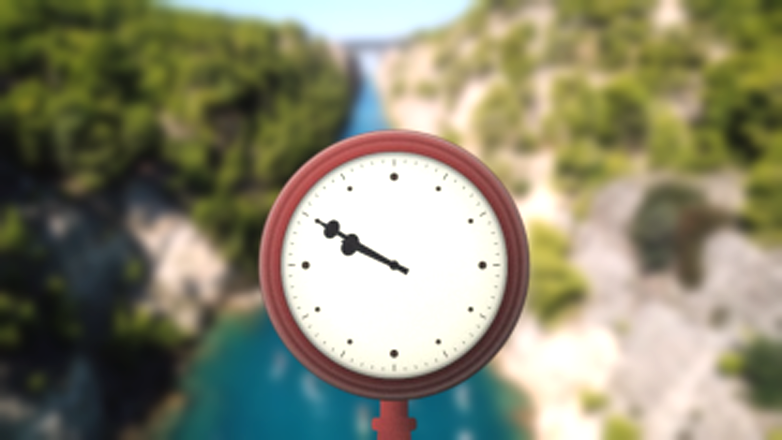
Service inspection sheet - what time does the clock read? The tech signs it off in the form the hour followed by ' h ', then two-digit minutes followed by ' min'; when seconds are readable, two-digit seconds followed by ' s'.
9 h 50 min
